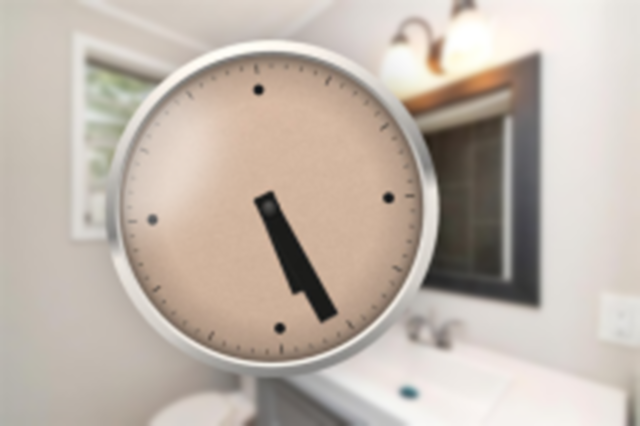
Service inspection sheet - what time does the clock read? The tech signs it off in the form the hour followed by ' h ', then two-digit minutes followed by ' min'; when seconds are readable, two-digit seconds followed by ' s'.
5 h 26 min
